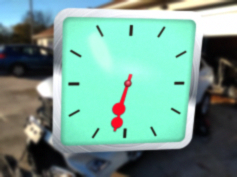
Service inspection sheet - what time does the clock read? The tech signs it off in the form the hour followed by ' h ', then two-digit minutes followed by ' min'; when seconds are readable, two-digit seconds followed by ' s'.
6 h 32 min
